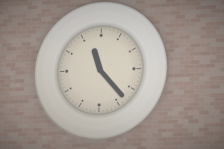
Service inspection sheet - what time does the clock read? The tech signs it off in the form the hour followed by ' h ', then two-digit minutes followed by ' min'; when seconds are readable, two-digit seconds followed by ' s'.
11 h 23 min
